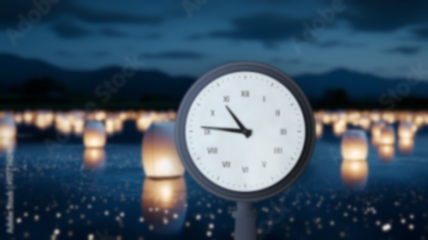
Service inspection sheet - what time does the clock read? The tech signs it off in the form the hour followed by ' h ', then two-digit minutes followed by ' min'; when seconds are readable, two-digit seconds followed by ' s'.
10 h 46 min
